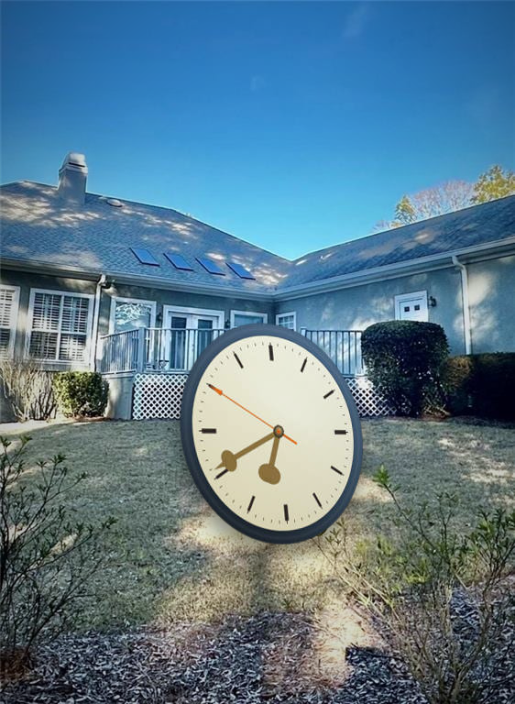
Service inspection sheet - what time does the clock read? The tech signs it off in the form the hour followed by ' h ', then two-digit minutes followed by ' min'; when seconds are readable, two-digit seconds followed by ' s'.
6 h 40 min 50 s
